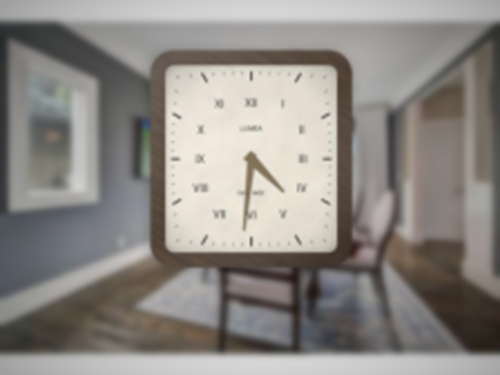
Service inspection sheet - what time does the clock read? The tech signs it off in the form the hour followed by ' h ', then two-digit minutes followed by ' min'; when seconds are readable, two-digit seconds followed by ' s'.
4 h 31 min
